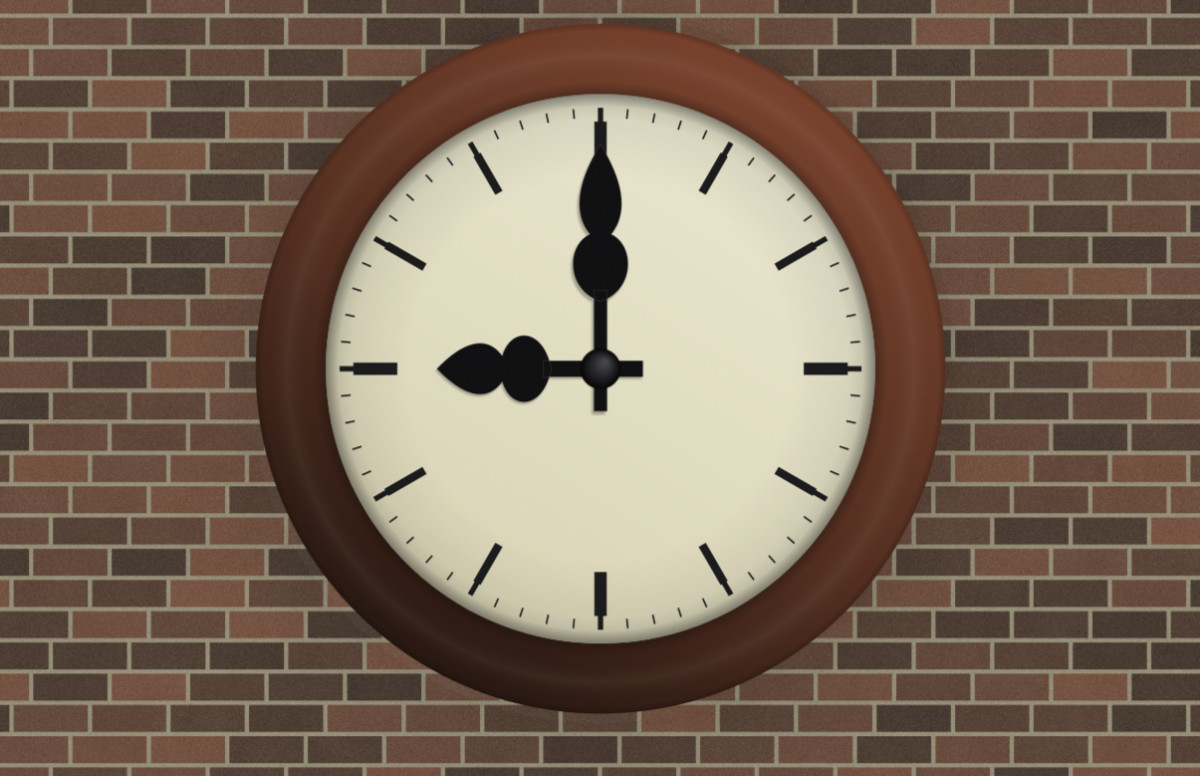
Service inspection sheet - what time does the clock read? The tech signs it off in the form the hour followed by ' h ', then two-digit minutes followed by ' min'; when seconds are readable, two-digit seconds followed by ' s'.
9 h 00 min
